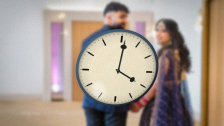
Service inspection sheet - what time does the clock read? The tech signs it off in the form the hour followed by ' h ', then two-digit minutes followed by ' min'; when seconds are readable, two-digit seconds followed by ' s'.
4 h 01 min
